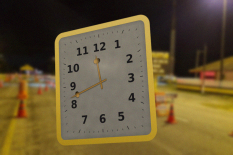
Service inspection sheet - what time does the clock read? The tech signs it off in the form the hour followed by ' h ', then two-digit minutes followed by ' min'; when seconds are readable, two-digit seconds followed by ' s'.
11 h 42 min
